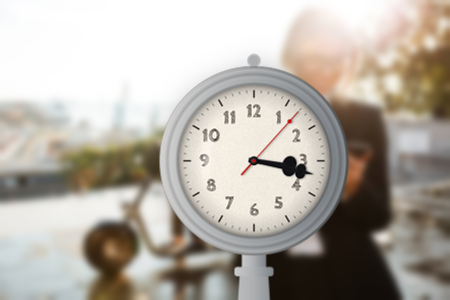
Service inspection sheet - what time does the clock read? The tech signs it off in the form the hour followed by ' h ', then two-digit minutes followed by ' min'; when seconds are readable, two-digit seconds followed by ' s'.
3 h 17 min 07 s
